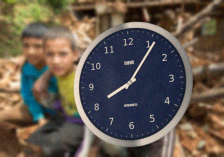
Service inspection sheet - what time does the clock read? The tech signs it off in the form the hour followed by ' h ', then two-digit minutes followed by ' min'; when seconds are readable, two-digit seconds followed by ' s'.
8 h 06 min
